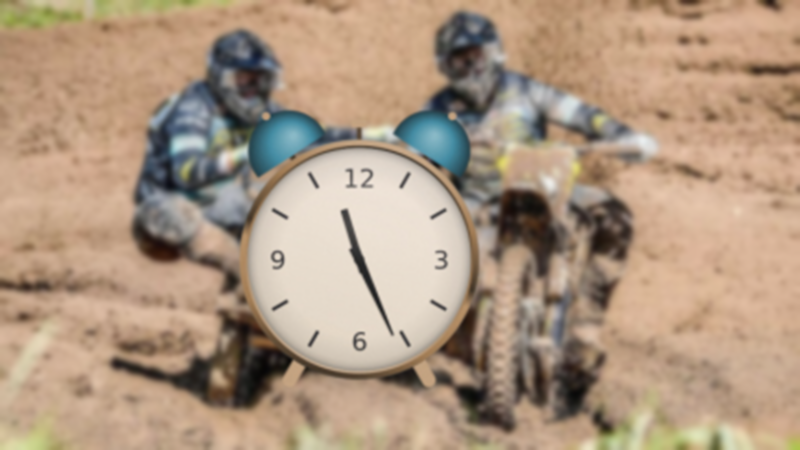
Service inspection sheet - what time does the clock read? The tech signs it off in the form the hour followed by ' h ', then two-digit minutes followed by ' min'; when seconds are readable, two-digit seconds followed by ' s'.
11 h 26 min
